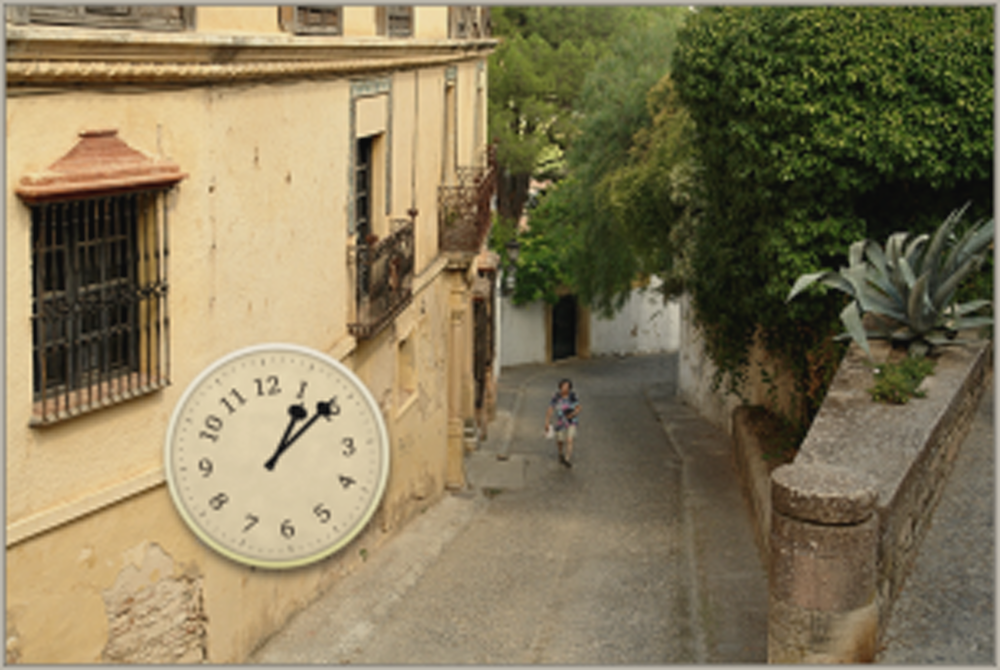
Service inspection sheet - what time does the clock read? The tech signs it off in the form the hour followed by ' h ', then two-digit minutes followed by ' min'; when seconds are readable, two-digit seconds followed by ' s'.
1 h 09 min
